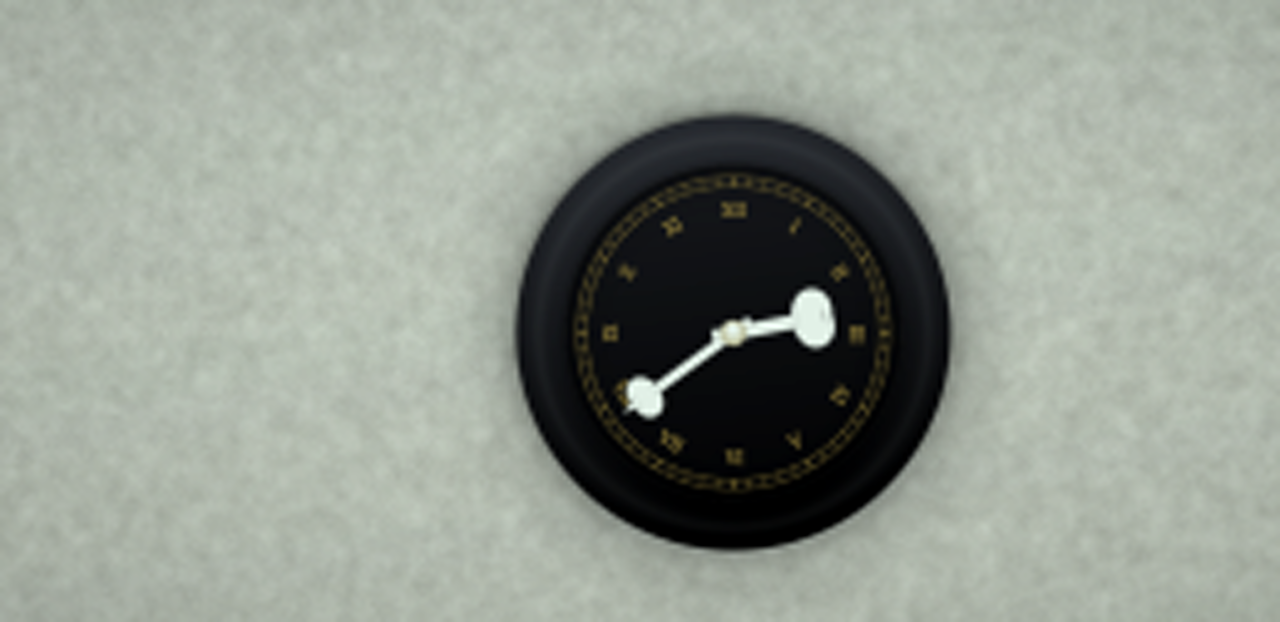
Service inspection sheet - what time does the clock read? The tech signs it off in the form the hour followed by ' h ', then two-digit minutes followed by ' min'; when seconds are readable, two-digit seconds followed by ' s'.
2 h 39 min
